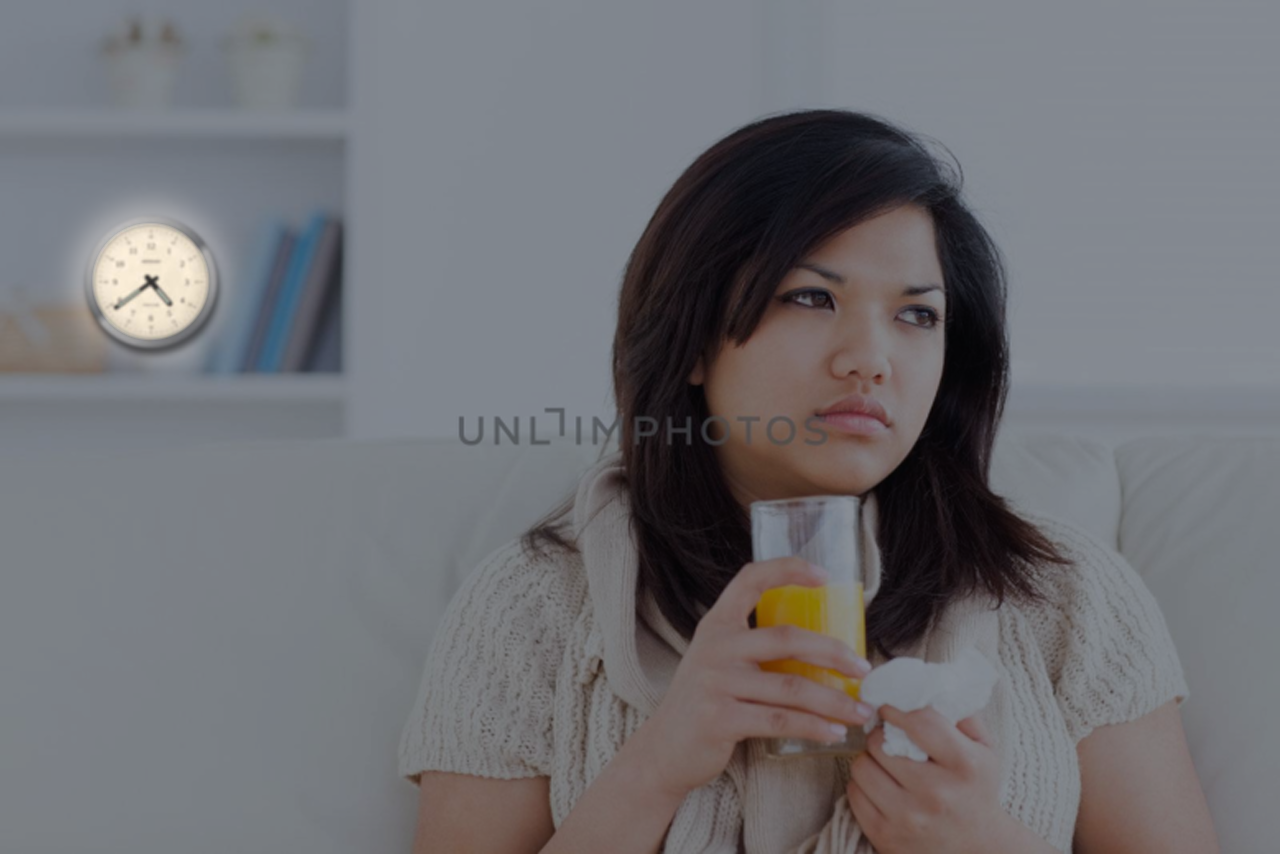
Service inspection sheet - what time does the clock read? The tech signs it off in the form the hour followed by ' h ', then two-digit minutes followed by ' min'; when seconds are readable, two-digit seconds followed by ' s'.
4 h 39 min
